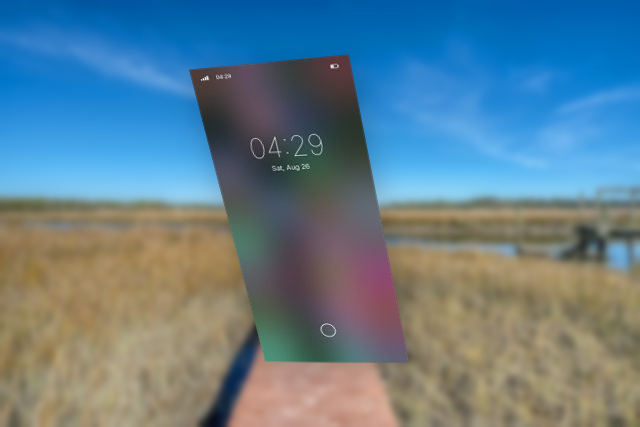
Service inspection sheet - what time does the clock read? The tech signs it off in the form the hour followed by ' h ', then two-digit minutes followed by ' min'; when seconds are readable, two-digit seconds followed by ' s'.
4 h 29 min
